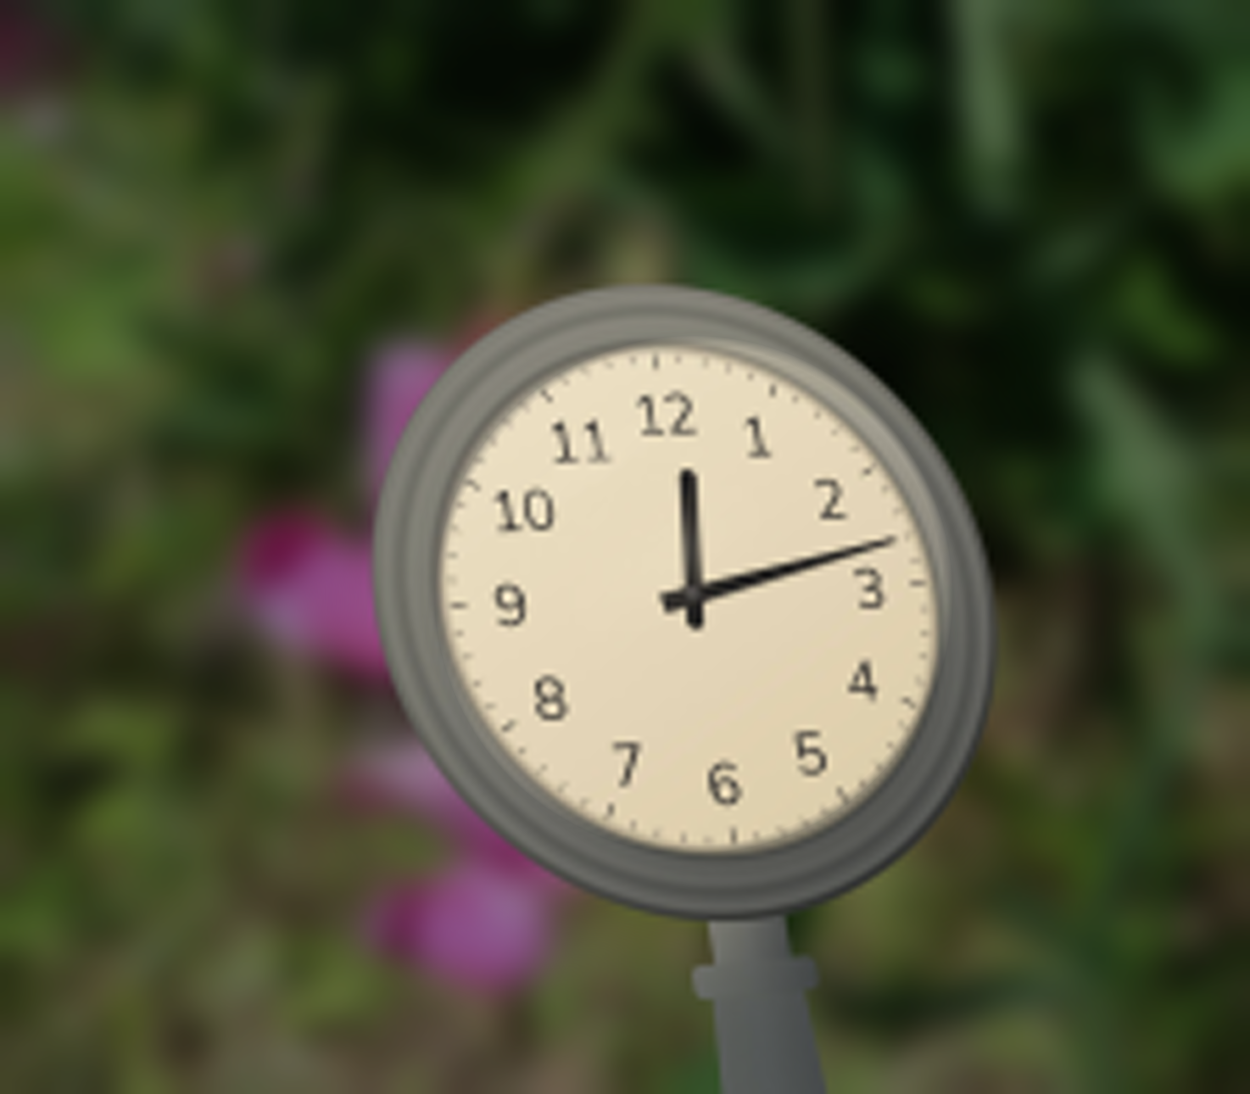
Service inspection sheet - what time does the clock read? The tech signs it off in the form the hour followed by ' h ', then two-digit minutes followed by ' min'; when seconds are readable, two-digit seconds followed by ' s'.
12 h 13 min
